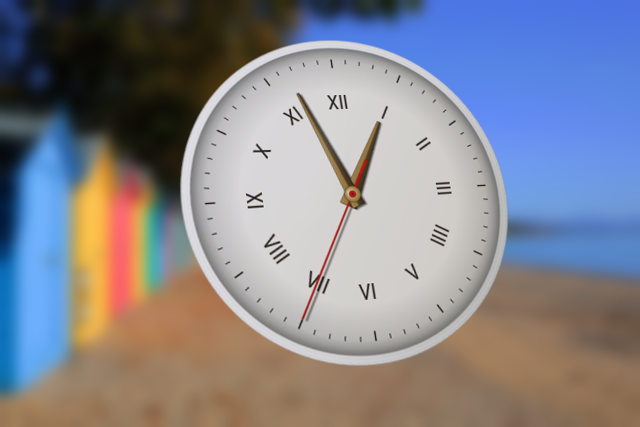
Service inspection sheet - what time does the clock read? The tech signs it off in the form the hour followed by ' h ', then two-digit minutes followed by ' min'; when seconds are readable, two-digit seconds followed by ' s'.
12 h 56 min 35 s
